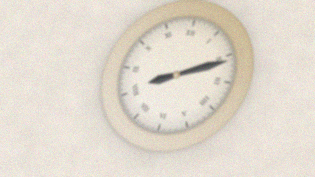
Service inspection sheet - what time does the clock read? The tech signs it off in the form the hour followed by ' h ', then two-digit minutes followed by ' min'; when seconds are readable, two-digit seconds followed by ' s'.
8 h 11 min
